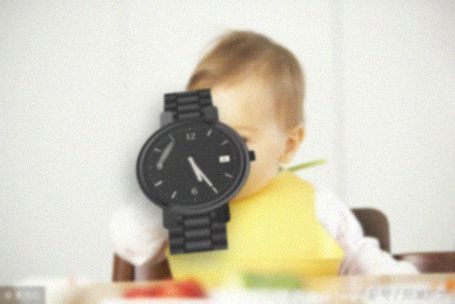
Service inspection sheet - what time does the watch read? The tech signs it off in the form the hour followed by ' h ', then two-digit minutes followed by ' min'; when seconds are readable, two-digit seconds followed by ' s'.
5 h 25 min
